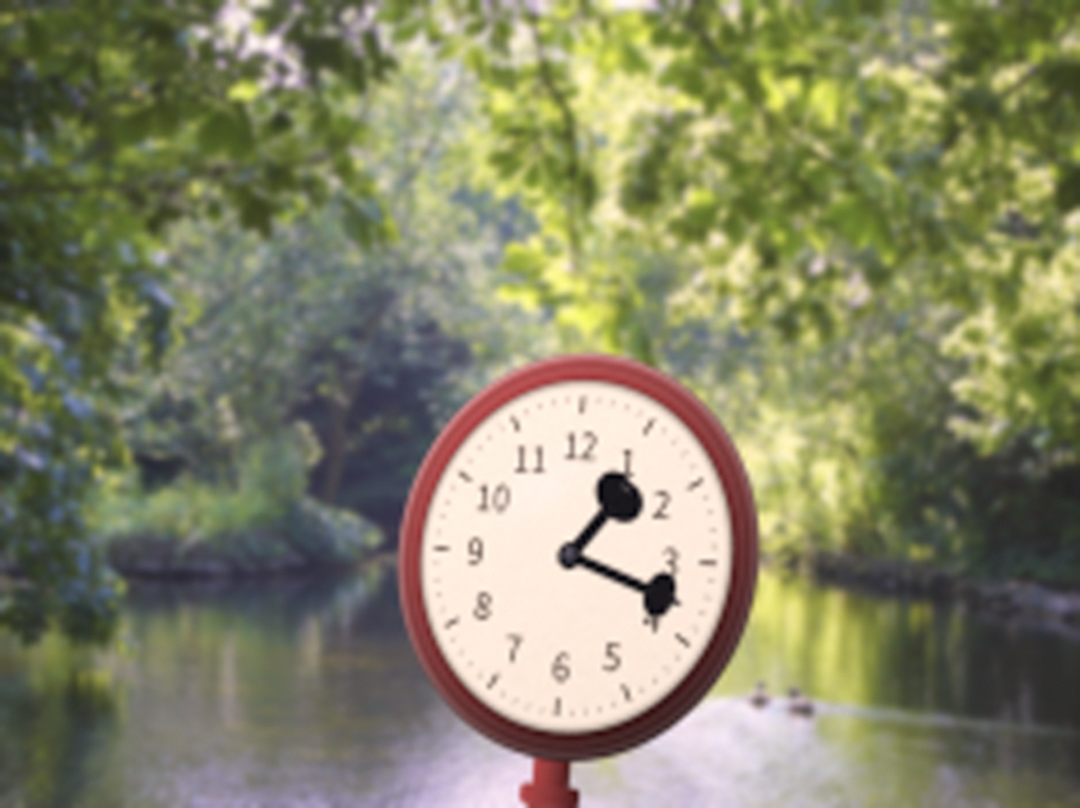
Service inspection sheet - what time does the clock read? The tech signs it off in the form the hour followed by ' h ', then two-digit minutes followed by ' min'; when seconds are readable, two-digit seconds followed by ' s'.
1 h 18 min
